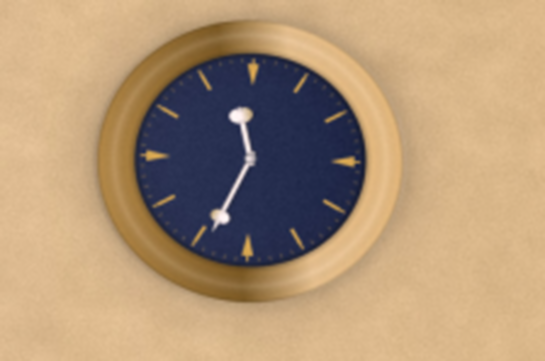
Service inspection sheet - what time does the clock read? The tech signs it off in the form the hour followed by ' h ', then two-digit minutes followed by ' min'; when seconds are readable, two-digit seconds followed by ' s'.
11 h 34 min
